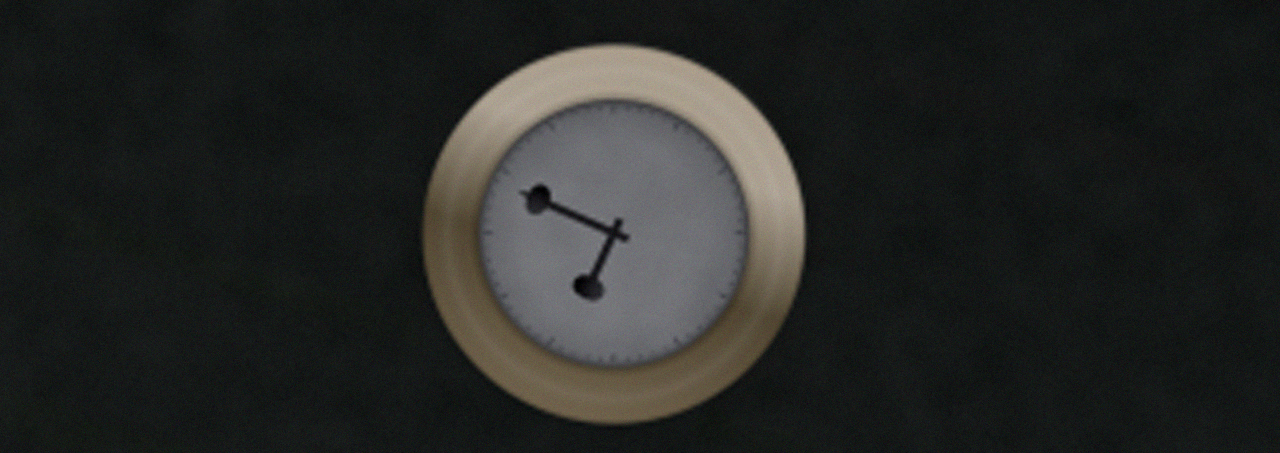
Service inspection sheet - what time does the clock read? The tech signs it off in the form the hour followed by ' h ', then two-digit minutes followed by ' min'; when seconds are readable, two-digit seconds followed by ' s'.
6 h 49 min
